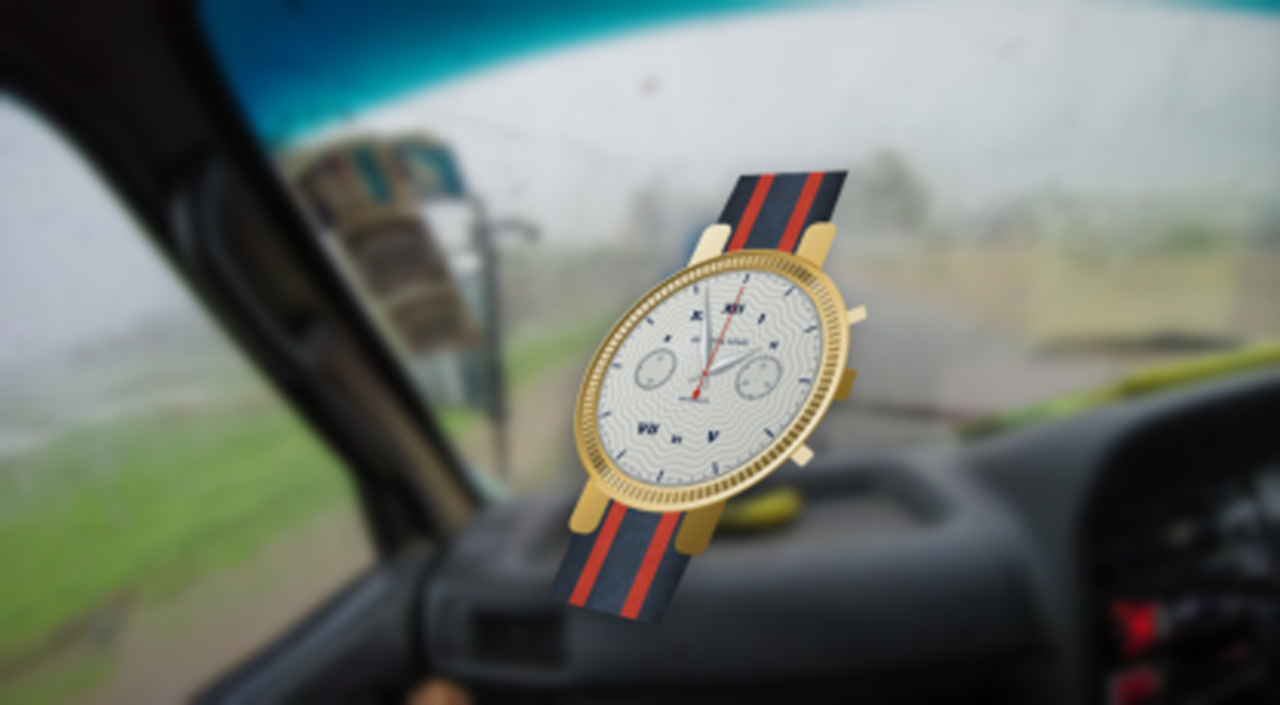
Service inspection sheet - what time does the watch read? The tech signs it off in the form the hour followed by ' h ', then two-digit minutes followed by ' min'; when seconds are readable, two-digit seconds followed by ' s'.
1 h 56 min
